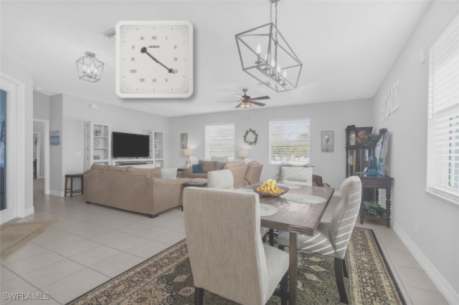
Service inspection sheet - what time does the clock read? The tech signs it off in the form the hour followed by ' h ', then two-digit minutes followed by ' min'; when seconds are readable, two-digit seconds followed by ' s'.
10 h 21 min
